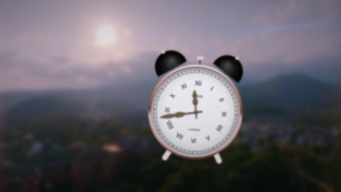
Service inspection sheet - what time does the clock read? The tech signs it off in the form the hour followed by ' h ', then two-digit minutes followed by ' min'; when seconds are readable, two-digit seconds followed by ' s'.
11 h 43 min
